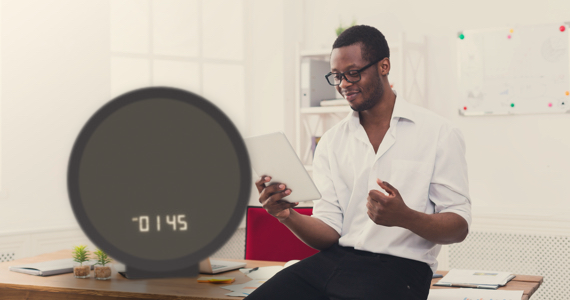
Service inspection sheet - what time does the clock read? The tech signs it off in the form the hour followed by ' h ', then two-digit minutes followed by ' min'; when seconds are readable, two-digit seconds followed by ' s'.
1 h 45 min
